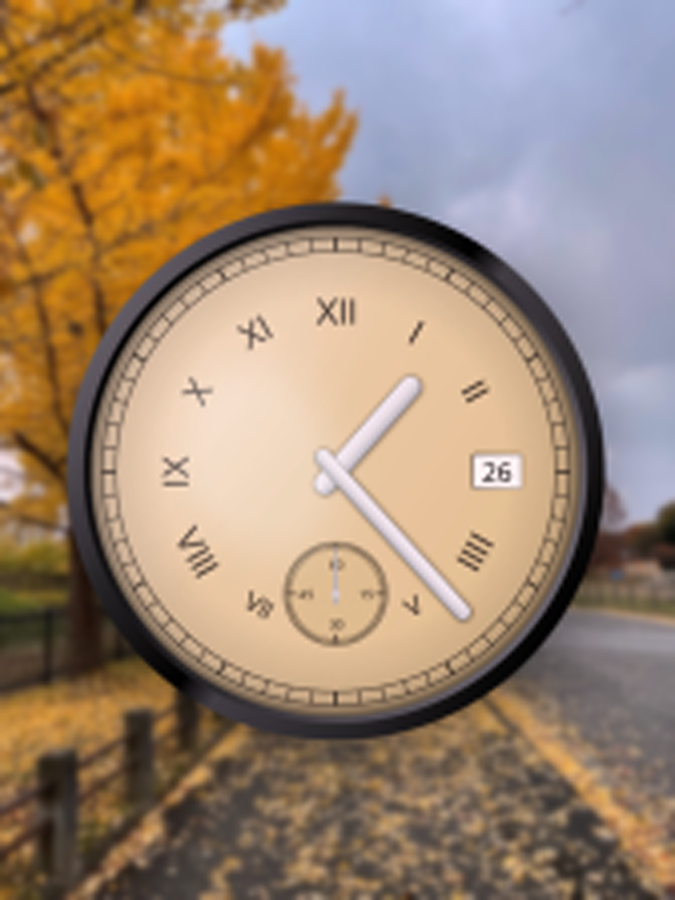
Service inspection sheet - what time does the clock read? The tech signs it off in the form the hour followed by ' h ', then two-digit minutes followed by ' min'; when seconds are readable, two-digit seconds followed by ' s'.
1 h 23 min
